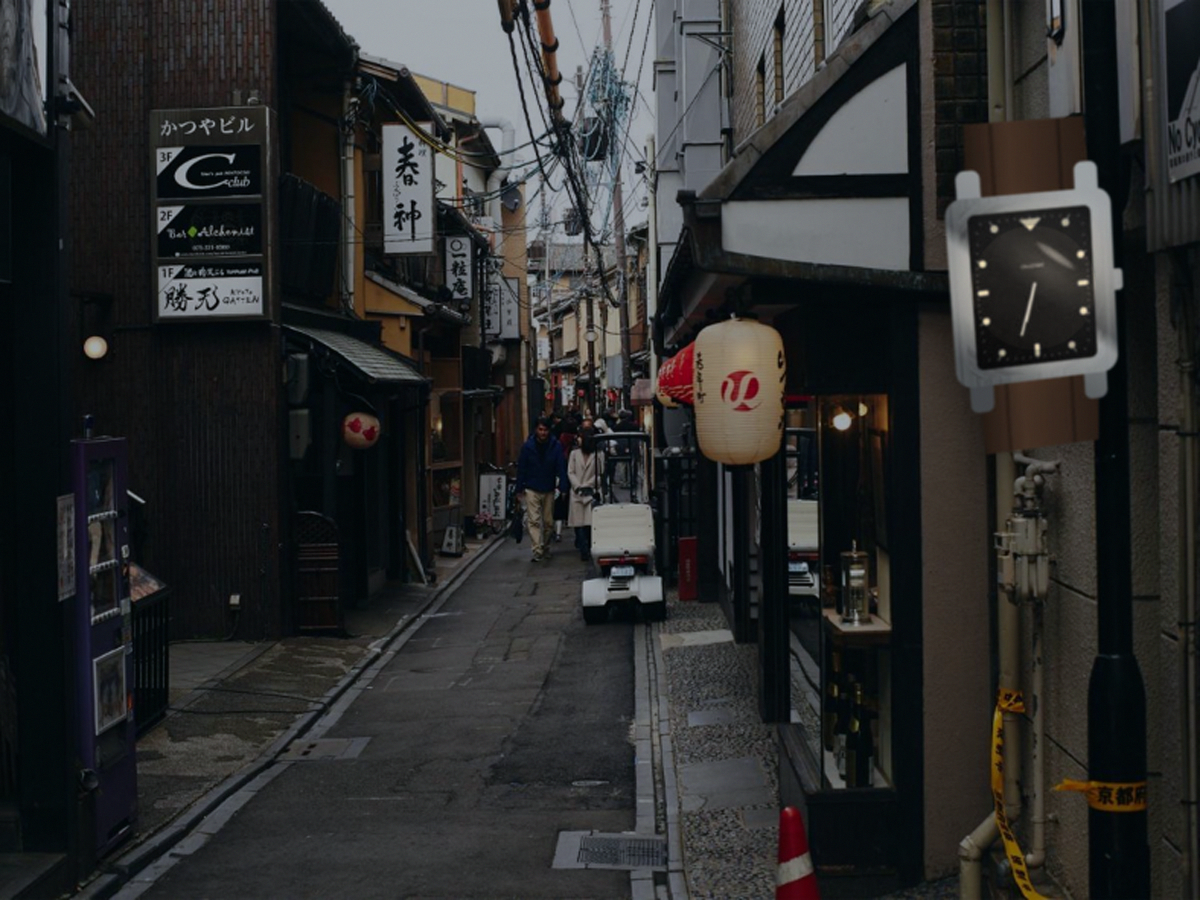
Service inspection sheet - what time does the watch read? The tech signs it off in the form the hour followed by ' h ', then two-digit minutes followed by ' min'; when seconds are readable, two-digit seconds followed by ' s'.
6 h 33 min
